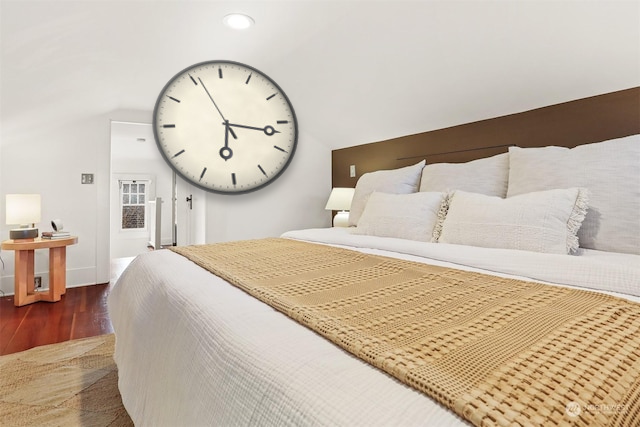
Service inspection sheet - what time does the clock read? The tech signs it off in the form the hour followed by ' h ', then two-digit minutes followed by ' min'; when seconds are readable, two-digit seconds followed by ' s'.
6 h 16 min 56 s
